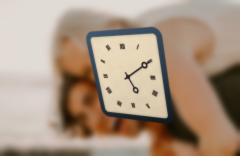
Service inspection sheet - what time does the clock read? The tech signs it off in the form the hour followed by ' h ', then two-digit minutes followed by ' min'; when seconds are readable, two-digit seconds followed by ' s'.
5 h 10 min
